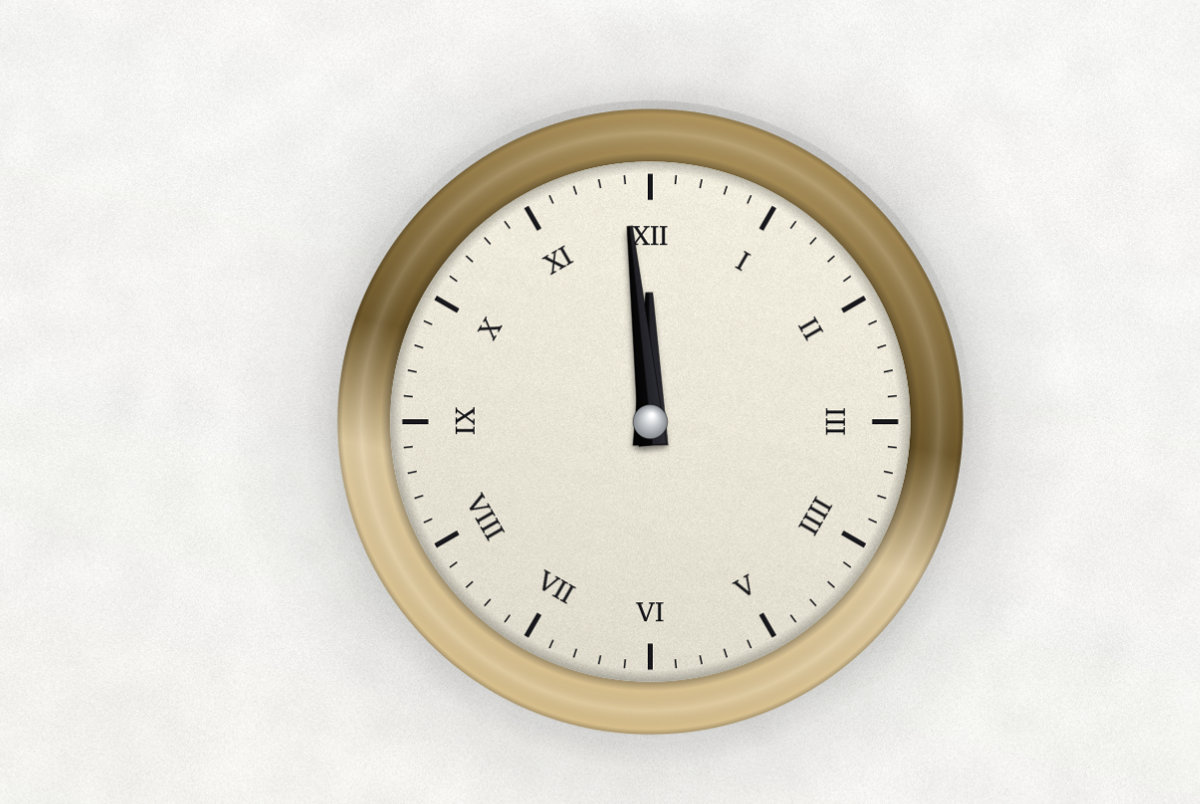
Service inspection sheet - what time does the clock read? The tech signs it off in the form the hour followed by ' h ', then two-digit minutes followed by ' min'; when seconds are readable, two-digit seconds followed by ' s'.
11 h 59 min
